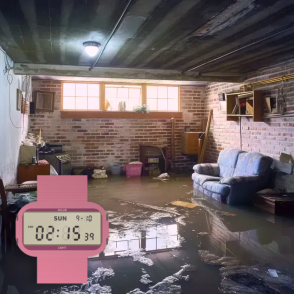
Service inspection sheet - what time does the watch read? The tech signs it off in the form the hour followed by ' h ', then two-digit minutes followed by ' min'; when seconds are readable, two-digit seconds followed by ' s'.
2 h 15 min 39 s
